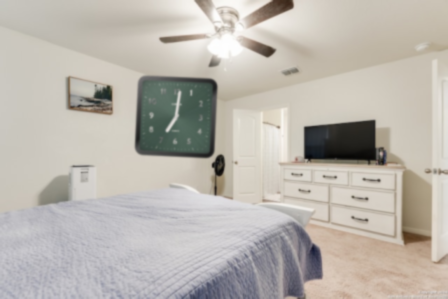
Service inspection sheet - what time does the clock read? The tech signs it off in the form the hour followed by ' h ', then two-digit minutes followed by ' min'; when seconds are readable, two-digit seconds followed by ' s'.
7 h 01 min
